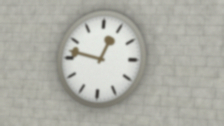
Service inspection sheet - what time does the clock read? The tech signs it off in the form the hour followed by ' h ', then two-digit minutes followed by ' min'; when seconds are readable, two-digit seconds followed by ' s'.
12 h 47 min
